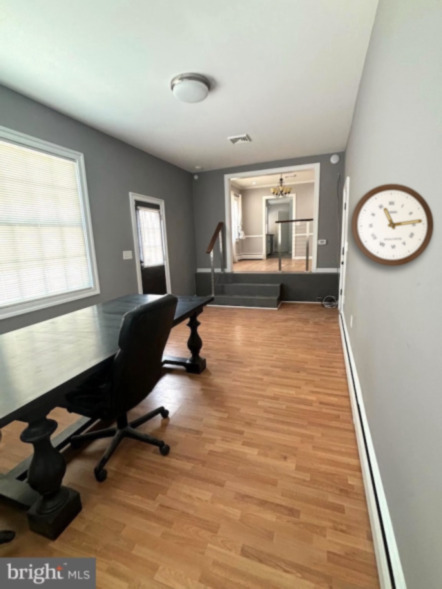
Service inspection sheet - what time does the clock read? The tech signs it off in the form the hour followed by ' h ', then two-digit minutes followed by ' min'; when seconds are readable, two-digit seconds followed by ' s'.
11 h 14 min
